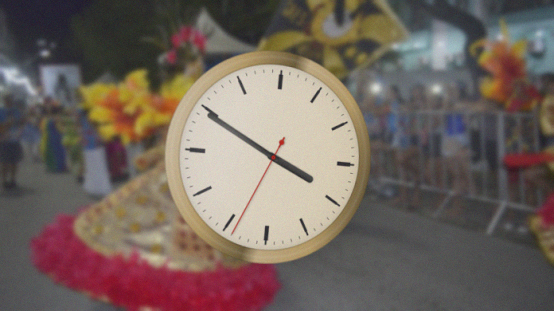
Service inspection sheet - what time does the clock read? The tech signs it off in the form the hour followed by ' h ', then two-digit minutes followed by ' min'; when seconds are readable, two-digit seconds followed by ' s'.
3 h 49 min 34 s
